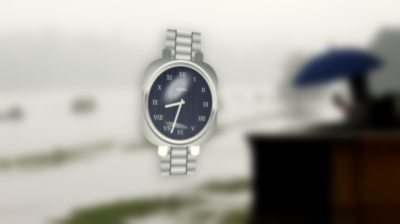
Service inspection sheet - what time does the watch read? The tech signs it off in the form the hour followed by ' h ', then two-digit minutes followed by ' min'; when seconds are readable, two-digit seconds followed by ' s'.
8 h 33 min
